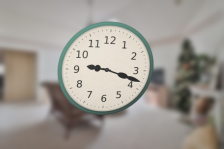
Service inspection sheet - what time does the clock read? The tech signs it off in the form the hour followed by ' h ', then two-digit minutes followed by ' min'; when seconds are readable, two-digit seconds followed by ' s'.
9 h 18 min
